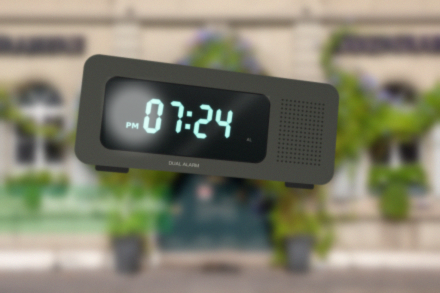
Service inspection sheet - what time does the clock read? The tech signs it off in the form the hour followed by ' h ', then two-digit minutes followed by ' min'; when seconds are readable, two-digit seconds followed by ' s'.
7 h 24 min
